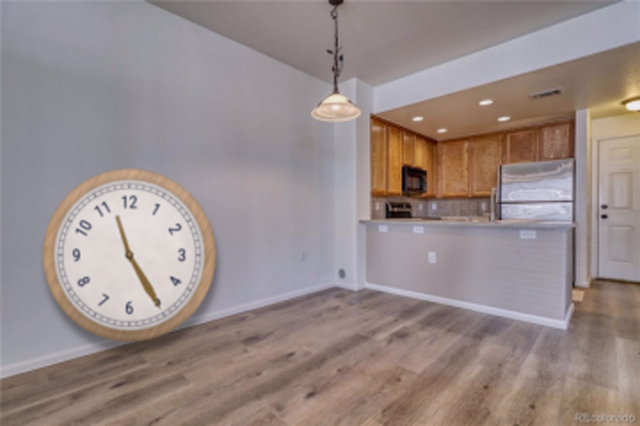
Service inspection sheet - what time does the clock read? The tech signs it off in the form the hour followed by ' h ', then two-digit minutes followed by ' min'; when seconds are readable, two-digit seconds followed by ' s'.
11 h 25 min
